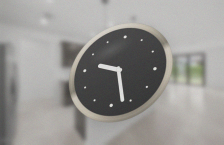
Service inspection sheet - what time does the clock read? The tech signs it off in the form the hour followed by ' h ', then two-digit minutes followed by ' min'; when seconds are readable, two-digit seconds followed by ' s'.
9 h 27 min
